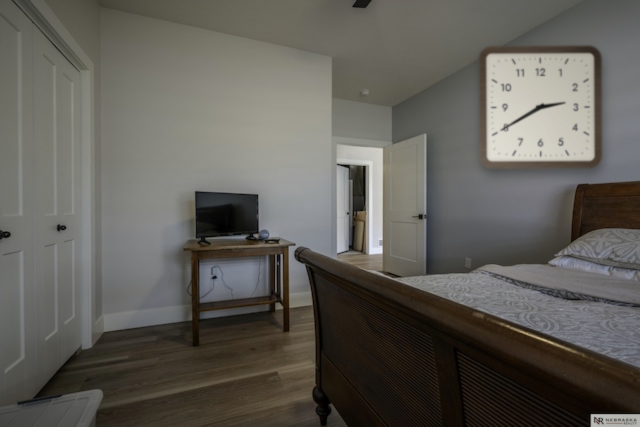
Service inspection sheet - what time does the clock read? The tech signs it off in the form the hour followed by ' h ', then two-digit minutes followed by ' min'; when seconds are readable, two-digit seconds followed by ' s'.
2 h 40 min
